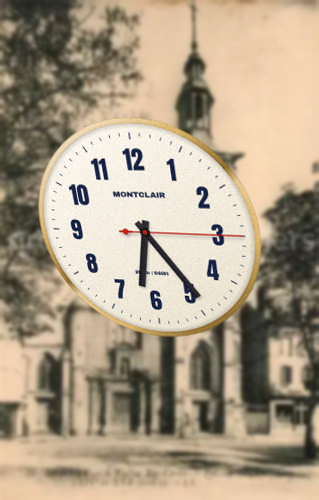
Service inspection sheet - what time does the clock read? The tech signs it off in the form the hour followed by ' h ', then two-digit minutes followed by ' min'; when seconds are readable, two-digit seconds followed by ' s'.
6 h 24 min 15 s
